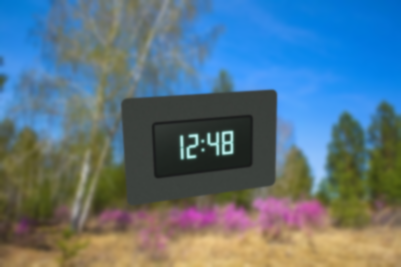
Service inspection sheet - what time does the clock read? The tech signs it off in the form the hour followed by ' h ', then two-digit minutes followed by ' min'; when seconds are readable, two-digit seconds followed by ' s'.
12 h 48 min
